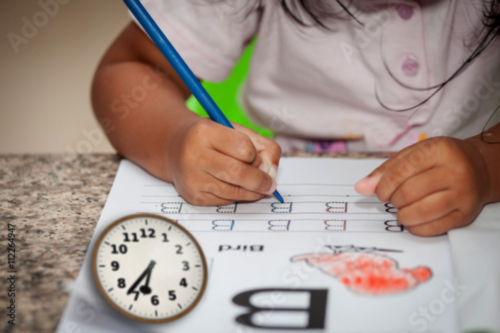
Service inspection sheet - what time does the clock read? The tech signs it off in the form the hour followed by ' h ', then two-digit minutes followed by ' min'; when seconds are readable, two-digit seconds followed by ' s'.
6 h 37 min
